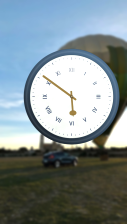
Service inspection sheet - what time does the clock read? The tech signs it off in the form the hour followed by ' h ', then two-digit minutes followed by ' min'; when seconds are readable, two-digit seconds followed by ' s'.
5 h 51 min
